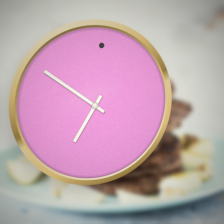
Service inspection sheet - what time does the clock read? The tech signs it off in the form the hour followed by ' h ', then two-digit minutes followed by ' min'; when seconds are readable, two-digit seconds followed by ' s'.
6 h 50 min
